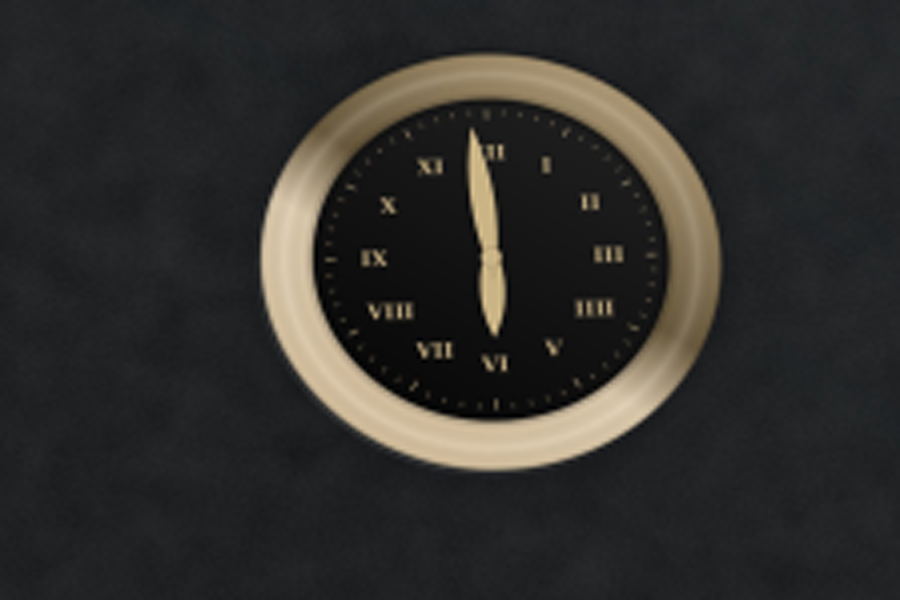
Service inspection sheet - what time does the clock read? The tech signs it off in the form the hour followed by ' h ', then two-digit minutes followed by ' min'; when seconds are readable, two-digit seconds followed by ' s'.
5 h 59 min
